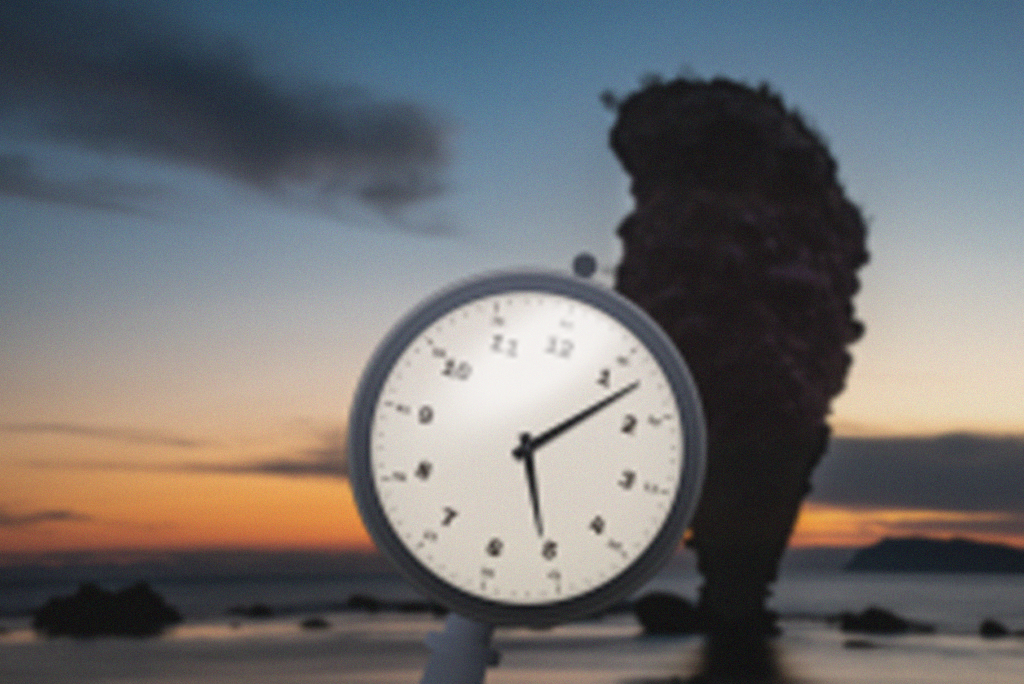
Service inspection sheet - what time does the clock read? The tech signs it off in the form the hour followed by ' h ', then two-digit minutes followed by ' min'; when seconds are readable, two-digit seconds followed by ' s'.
5 h 07 min
